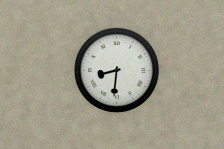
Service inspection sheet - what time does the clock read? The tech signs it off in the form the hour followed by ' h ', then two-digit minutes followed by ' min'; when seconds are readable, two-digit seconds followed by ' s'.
8 h 31 min
